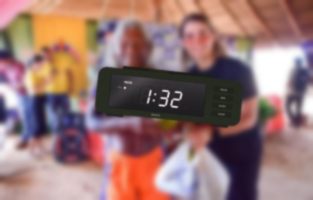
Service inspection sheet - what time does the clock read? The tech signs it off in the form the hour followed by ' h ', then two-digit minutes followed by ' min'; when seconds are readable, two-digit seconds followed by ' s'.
1 h 32 min
